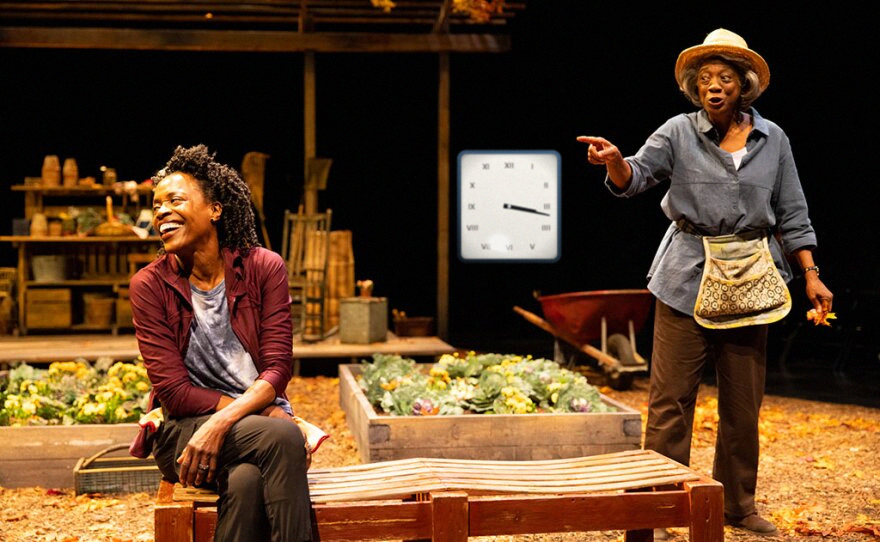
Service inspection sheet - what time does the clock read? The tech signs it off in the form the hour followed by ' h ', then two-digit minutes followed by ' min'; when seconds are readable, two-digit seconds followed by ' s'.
3 h 17 min
